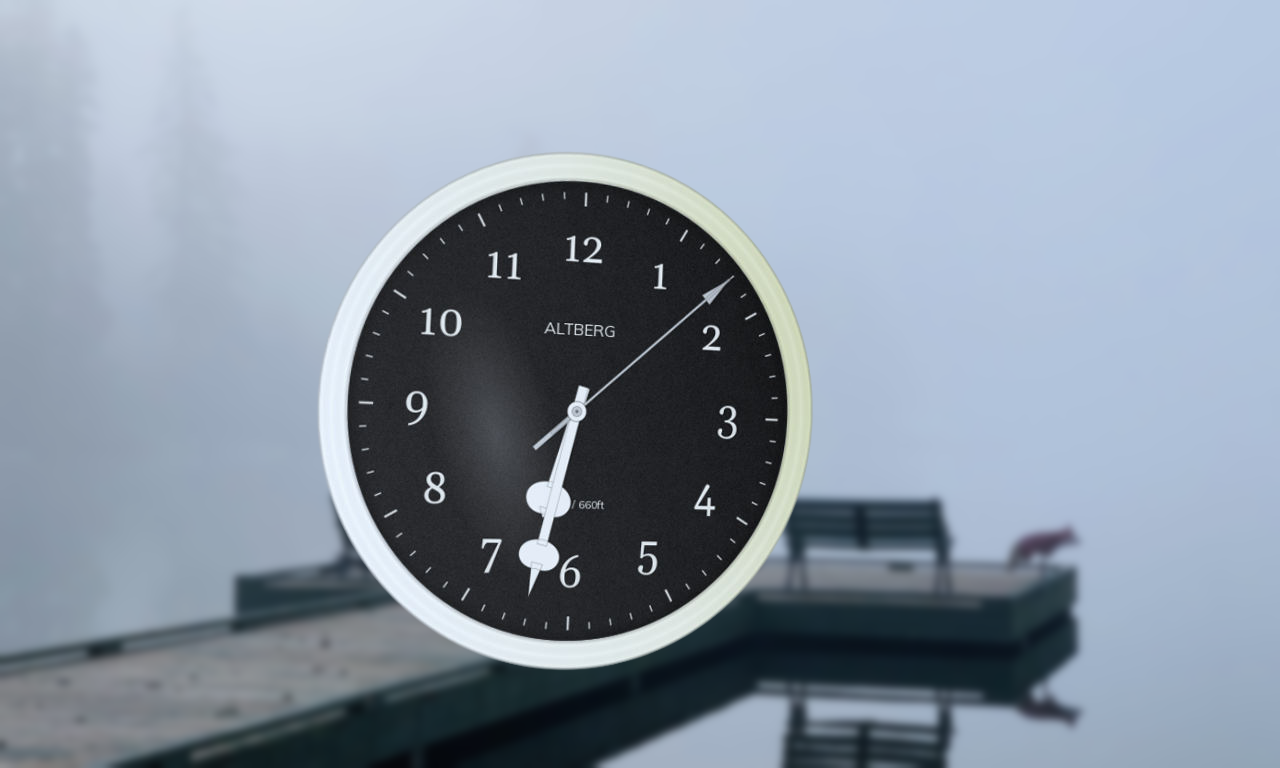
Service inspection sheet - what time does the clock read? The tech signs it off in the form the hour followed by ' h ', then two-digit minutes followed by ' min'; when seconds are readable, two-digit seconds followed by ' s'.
6 h 32 min 08 s
